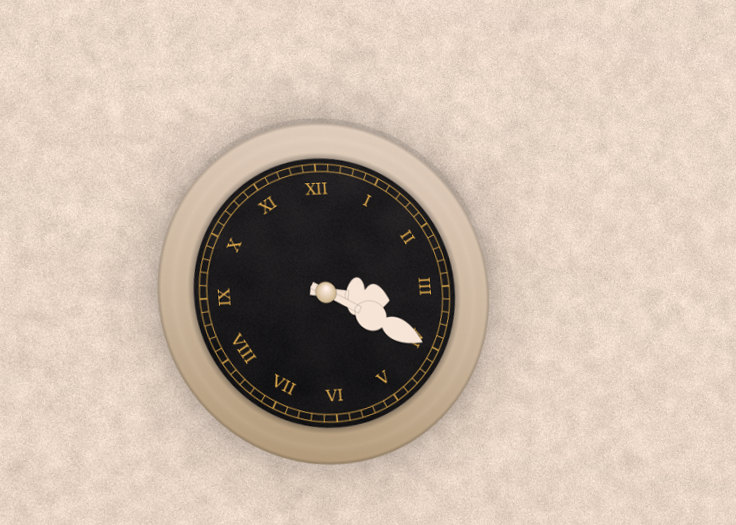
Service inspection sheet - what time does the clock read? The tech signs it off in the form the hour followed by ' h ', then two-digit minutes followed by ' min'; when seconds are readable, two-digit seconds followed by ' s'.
3 h 20 min
